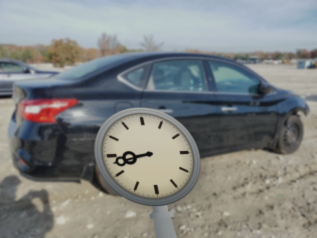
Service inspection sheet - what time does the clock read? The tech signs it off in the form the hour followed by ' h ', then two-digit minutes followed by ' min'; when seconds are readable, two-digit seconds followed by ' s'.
8 h 43 min
